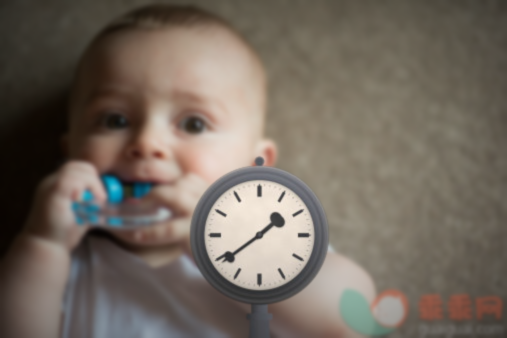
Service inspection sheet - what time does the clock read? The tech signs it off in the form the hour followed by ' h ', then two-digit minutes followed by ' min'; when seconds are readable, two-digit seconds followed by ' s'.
1 h 39 min
